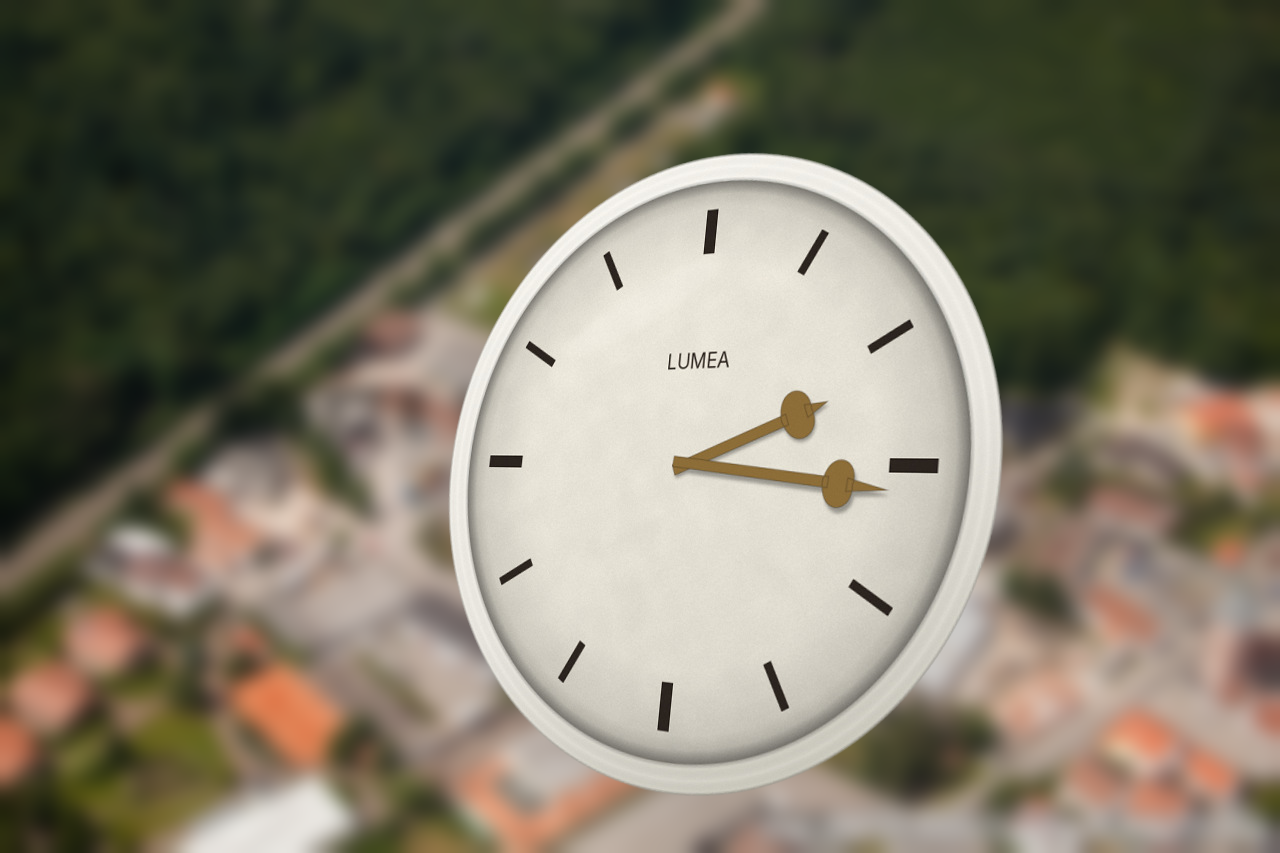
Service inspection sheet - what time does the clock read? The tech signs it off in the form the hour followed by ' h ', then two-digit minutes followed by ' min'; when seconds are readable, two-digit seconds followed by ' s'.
2 h 16 min
